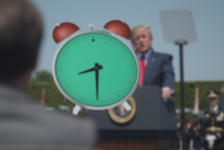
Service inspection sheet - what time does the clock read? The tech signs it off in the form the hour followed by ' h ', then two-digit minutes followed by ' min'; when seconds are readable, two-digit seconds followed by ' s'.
8 h 31 min
